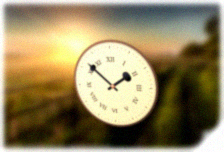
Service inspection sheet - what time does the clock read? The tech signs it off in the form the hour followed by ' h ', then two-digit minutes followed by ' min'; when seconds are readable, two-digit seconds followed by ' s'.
1 h 52 min
